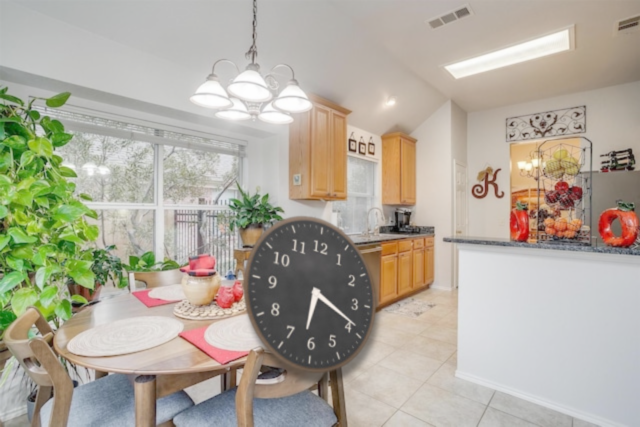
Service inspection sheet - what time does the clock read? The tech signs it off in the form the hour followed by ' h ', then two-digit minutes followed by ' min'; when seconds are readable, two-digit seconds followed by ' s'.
6 h 19 min
